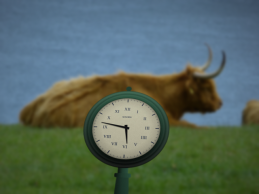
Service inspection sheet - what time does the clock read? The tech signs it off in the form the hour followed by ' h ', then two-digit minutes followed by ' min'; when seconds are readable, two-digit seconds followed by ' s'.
5 h 47 min
